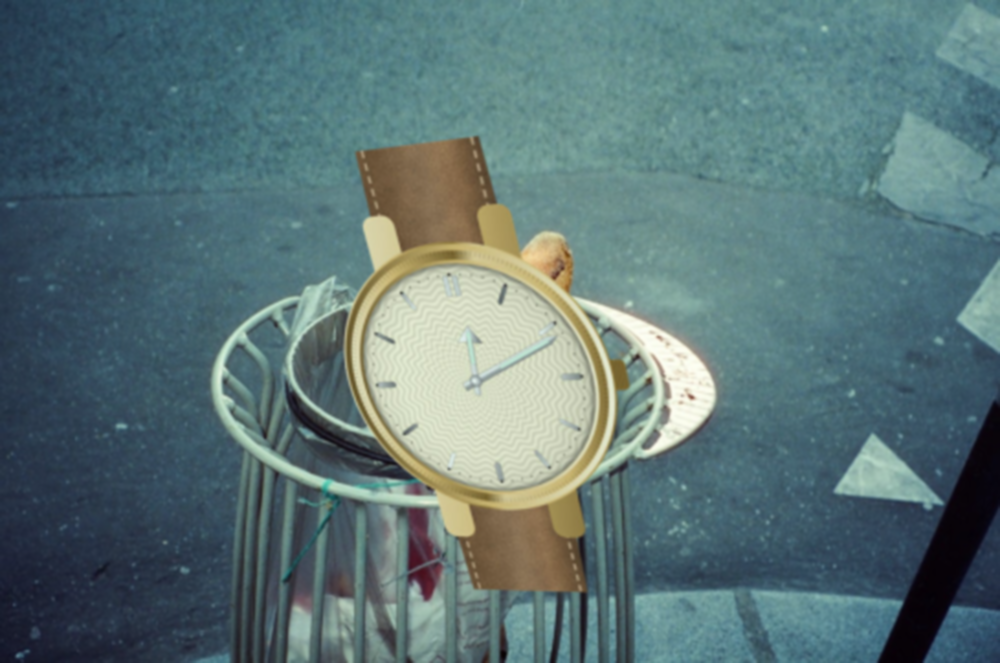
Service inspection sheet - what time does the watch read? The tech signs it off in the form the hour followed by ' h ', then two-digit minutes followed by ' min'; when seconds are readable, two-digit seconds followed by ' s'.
12 h 11 min
